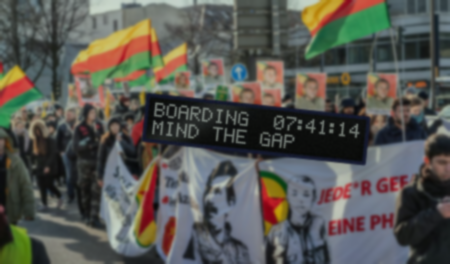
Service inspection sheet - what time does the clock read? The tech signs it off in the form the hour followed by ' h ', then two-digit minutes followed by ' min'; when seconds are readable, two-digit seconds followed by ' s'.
7 h 41 min 14 s
